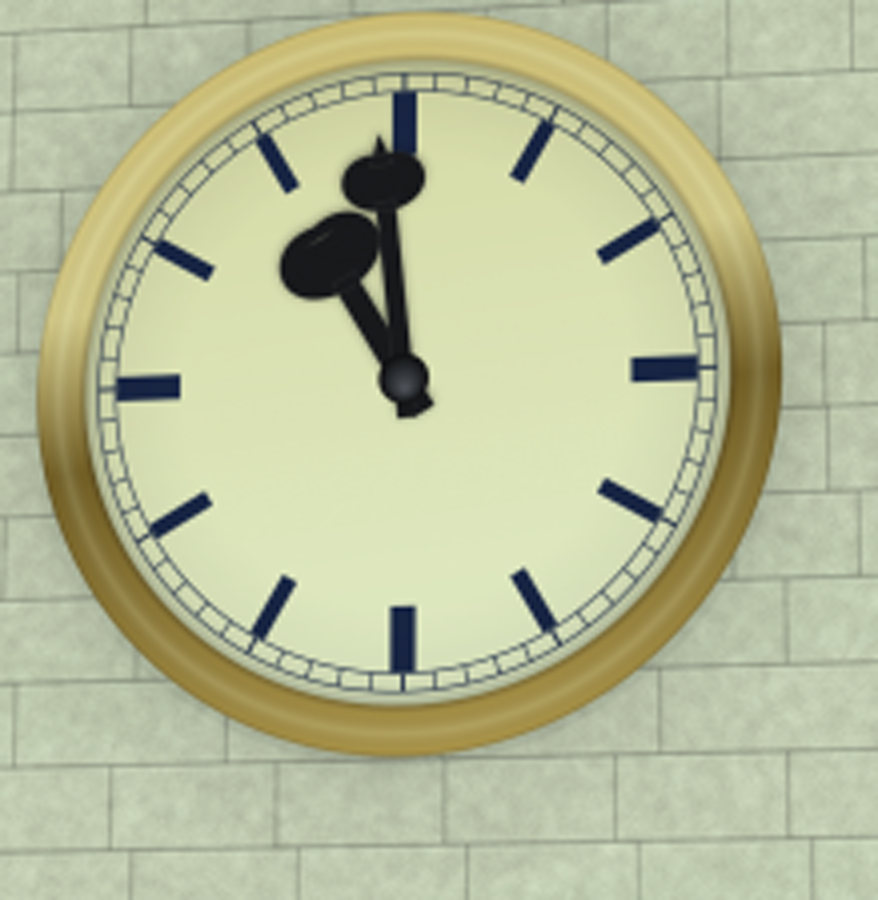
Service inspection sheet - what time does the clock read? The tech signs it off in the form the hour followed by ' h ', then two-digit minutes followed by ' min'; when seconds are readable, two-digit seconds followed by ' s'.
10 h 59 min
